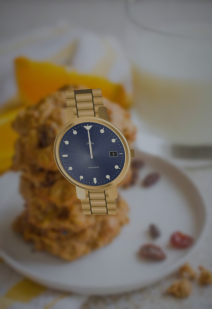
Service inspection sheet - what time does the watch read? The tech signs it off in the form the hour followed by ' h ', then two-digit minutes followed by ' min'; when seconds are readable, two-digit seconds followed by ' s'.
12 h 00 min
